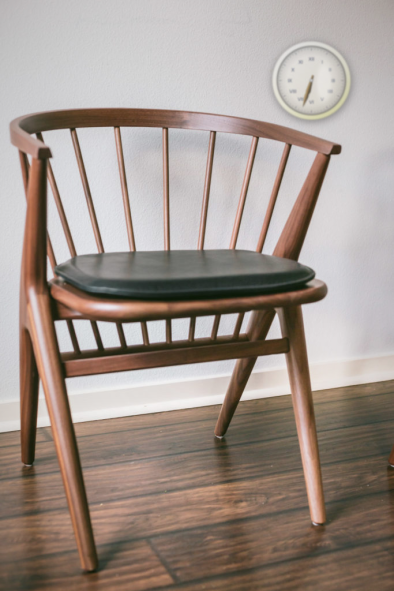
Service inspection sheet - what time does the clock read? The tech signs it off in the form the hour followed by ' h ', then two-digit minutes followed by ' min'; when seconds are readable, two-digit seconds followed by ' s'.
6 h 33 min
